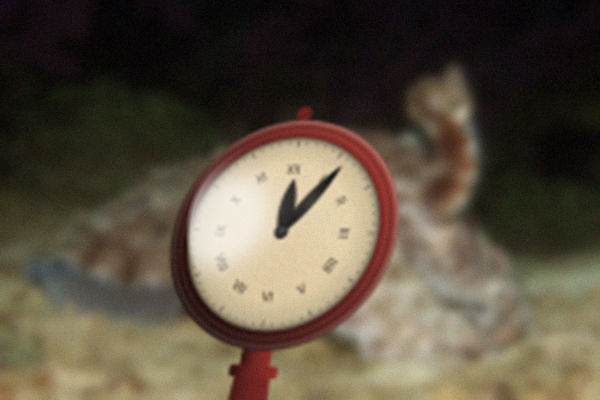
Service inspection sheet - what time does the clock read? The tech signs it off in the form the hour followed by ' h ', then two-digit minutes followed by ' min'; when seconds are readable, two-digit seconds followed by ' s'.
12 h 06 min
